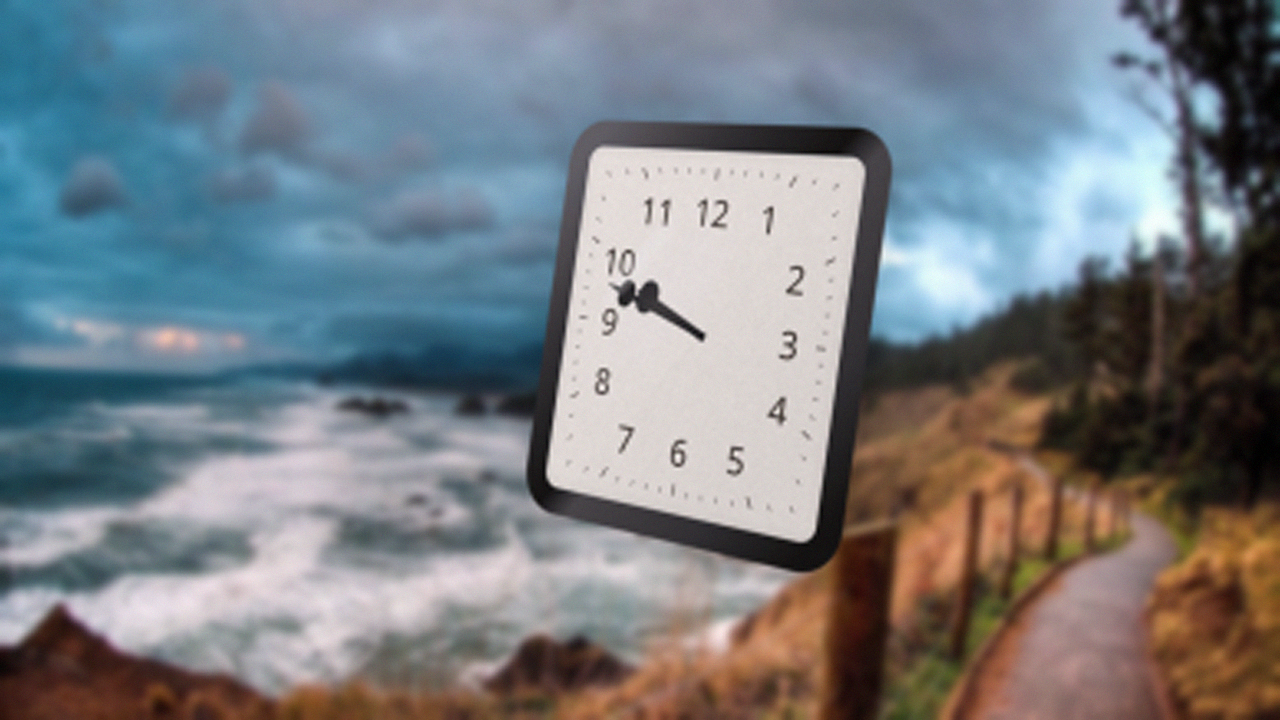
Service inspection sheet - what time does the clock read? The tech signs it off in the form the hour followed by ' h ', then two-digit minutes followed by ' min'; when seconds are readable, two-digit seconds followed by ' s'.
9 h 48 min
